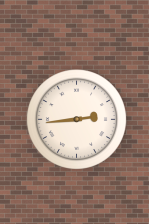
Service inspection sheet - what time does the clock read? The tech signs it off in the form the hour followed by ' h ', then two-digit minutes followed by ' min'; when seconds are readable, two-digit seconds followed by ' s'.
2 h 44 min
